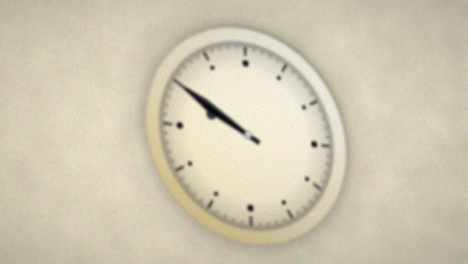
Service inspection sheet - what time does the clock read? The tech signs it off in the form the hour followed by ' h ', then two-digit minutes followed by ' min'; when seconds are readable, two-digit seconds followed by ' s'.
9 h 50 min
